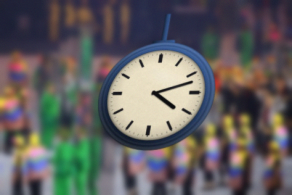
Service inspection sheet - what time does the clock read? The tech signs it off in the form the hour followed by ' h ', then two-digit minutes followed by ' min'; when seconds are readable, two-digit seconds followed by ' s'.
4 h 12 min
